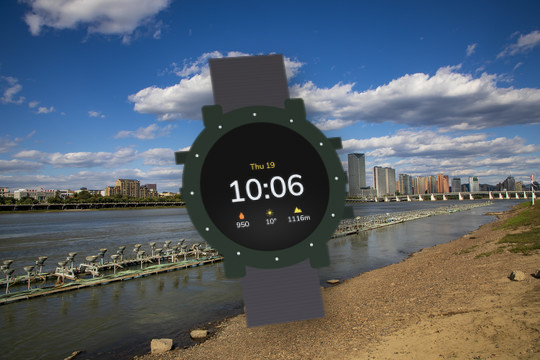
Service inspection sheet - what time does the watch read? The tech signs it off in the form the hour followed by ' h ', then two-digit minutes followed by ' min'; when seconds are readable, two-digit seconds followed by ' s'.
10 h 06 min
